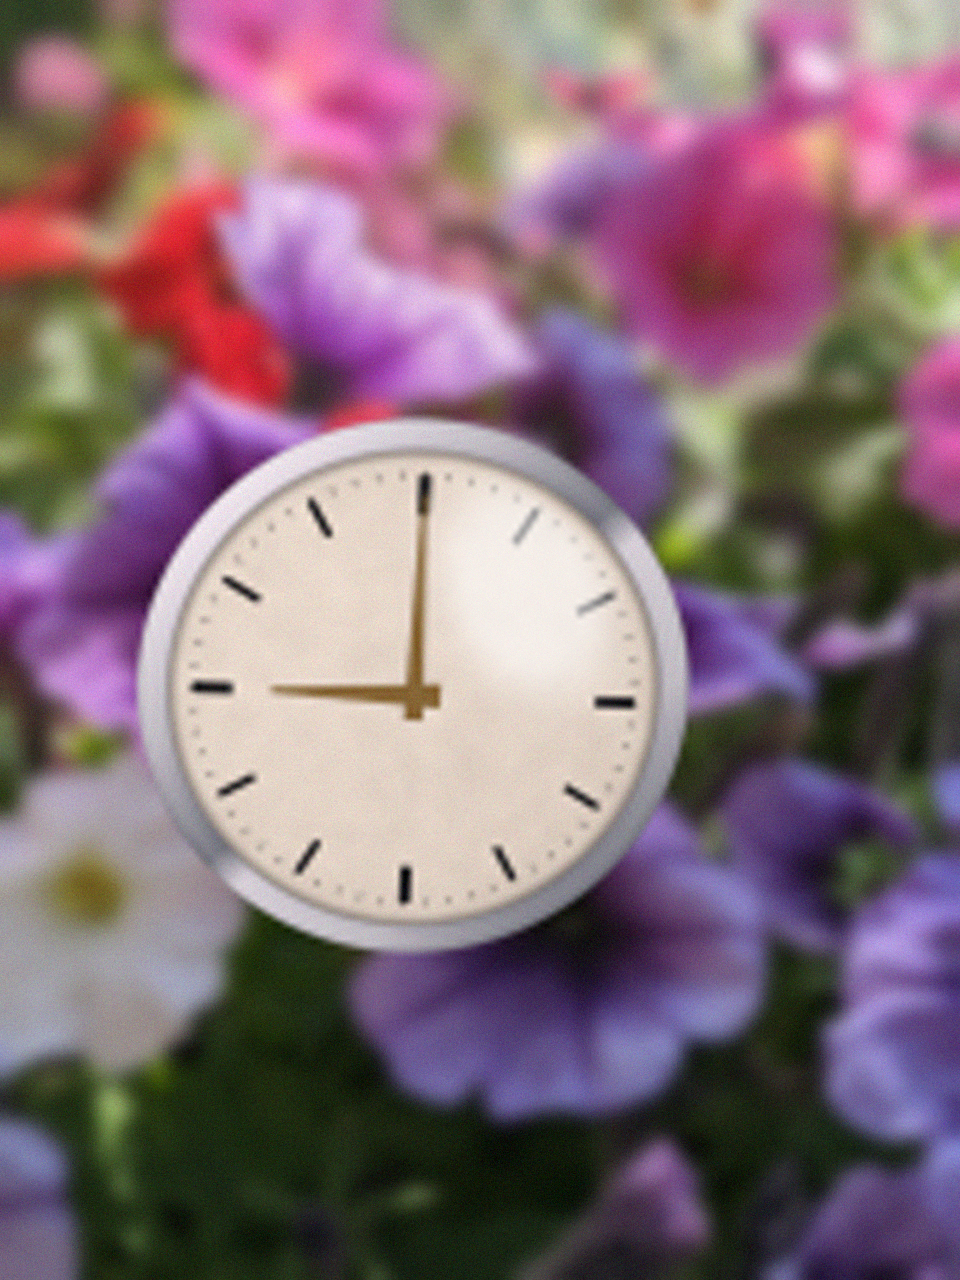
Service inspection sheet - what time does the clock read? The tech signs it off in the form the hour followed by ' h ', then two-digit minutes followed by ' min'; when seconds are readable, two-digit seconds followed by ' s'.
9 h 00 min
